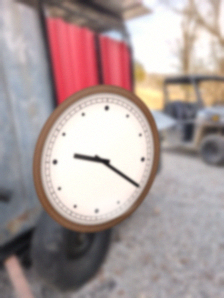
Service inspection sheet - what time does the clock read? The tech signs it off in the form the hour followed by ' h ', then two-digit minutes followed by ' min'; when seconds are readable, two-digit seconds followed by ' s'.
9 h 20 min
